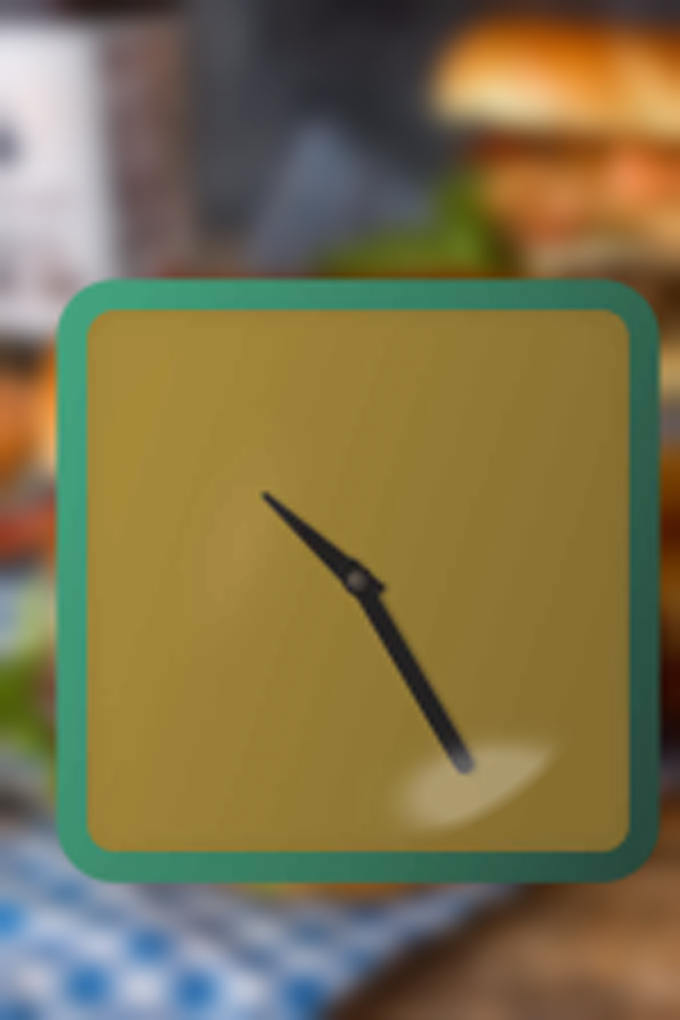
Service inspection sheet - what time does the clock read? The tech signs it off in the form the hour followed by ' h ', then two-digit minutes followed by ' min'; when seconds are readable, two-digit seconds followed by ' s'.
10 h 25 min
